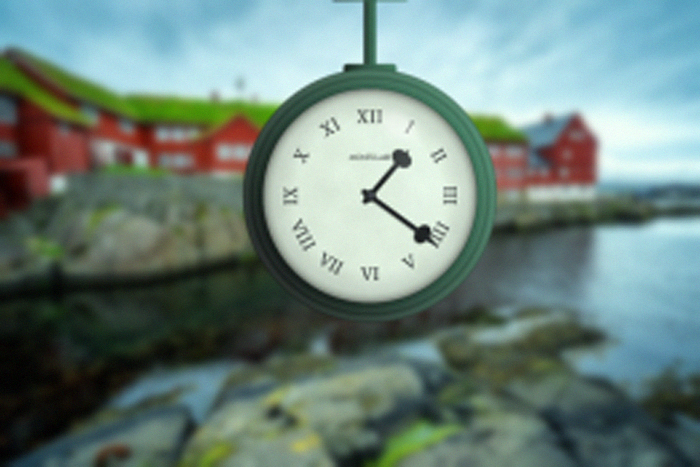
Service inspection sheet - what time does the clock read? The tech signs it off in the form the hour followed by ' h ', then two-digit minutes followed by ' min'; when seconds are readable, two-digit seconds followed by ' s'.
1 h 21 min
